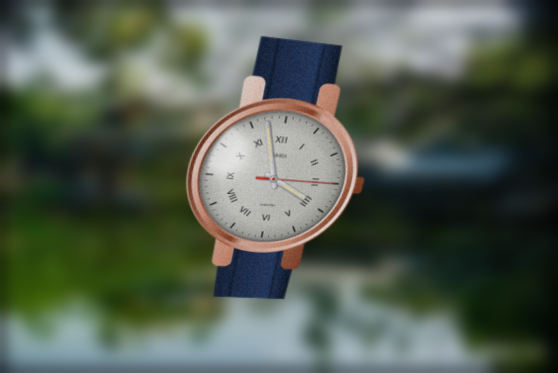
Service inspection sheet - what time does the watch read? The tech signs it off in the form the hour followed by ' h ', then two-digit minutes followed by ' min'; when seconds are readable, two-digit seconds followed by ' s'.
3 h 57 min 15 s
